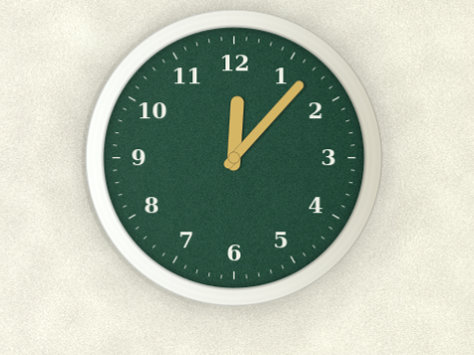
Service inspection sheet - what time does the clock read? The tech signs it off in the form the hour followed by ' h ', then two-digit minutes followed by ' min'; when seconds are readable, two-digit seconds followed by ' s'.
12 h 07 min
